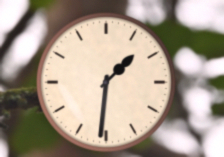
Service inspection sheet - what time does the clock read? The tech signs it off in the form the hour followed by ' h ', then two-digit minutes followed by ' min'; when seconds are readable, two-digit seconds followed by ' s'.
1 h 31 min
